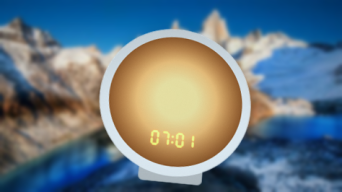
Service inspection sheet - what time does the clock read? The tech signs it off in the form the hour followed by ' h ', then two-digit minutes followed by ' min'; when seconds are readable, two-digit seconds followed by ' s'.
7 h 01 min
